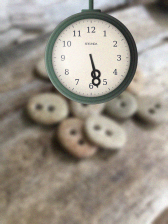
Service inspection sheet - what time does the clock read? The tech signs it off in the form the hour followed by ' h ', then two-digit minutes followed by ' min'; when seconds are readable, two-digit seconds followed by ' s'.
5 h 28 min
